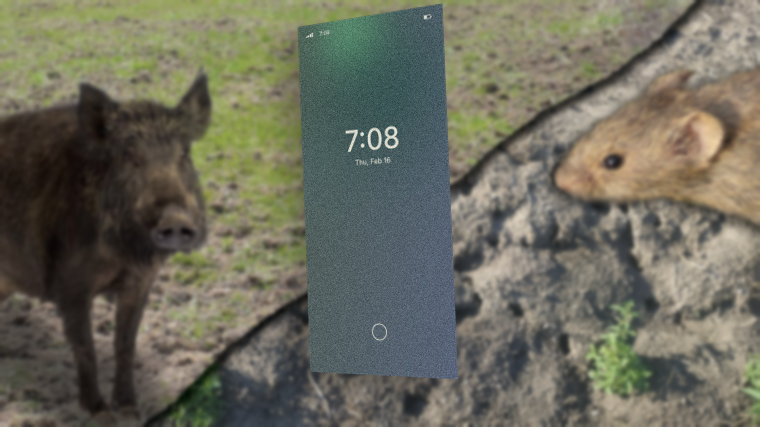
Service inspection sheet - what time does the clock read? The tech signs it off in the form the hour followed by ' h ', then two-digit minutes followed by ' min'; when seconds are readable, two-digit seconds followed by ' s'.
7 h 08 min
